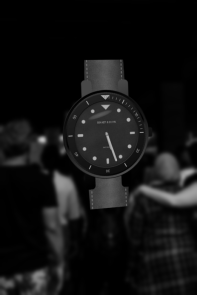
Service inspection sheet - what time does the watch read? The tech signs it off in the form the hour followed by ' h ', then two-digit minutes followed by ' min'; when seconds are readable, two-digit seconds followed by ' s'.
5 h 27 min
